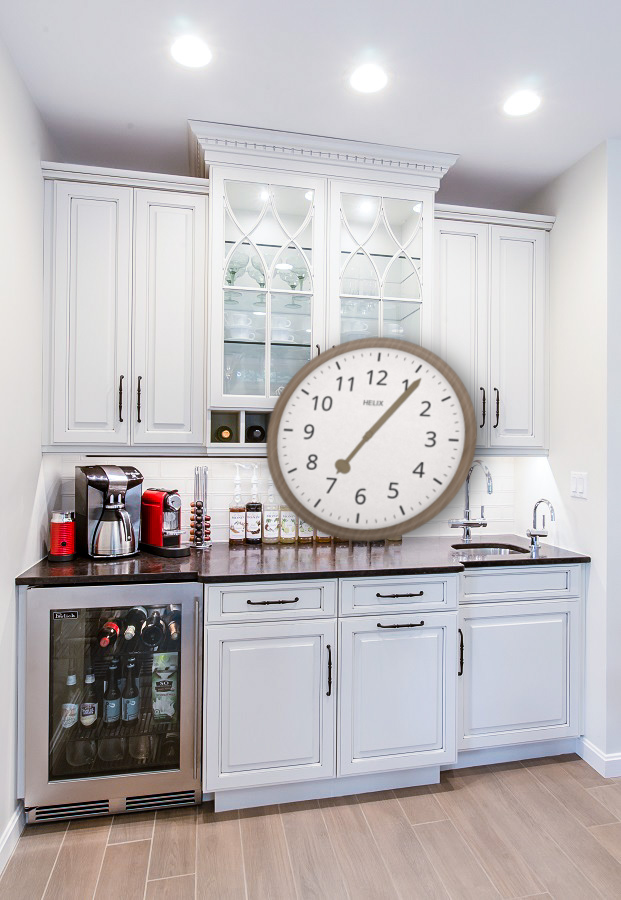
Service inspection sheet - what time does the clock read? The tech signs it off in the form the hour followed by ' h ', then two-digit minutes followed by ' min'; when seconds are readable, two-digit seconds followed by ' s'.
7 h 06 min
